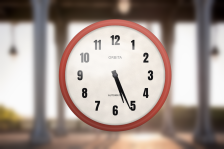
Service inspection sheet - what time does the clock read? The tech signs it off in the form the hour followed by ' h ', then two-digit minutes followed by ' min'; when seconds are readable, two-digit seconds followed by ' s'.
5 h 26 min
